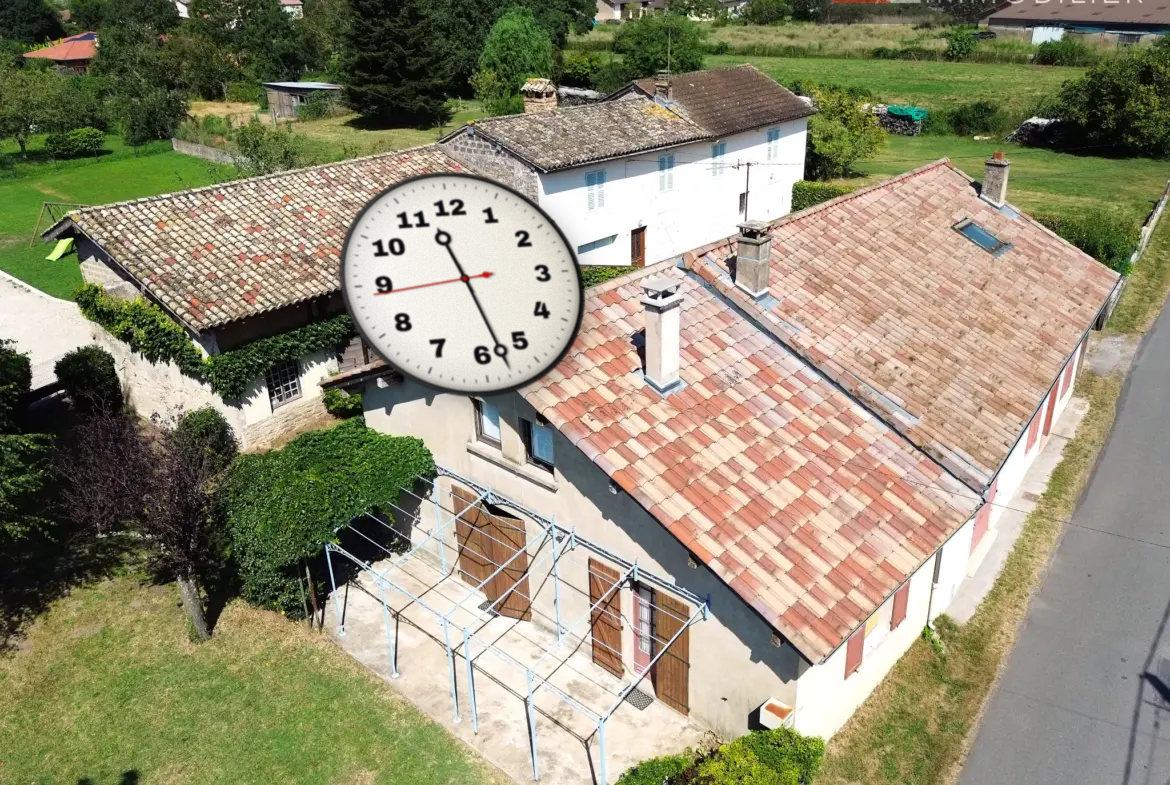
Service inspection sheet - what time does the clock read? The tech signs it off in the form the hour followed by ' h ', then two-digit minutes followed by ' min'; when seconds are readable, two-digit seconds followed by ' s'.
11 h 27 min 44 s
